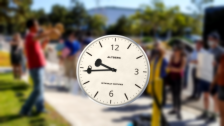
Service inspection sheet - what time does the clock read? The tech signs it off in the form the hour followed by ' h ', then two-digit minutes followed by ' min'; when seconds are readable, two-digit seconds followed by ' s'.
9 h 44 min
